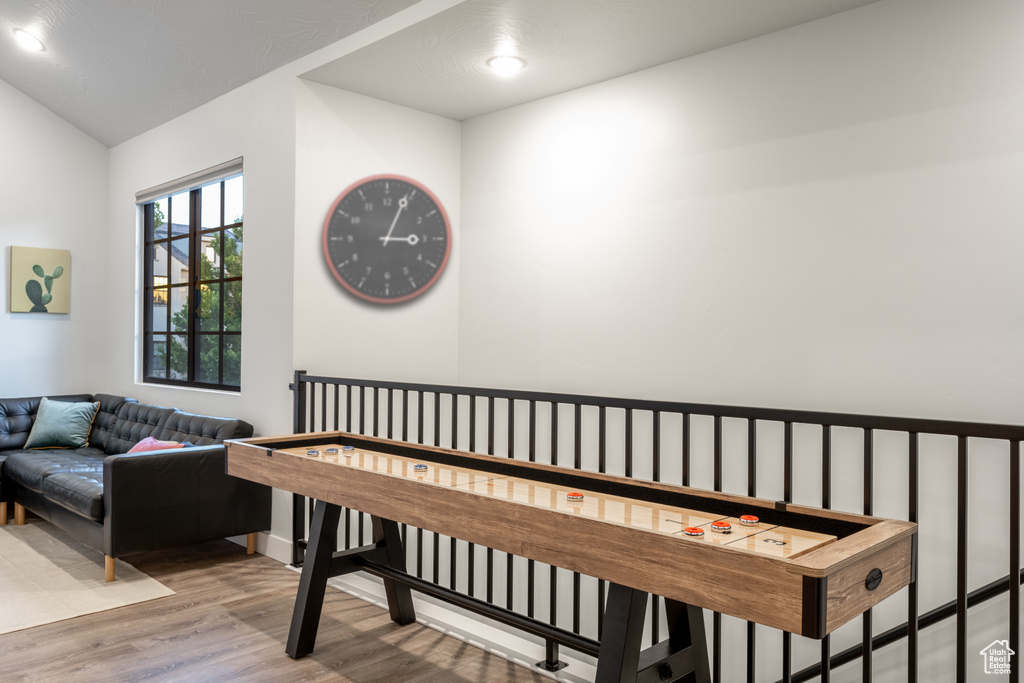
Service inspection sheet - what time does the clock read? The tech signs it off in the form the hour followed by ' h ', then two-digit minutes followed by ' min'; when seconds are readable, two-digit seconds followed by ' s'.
3 h 04 min
